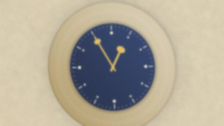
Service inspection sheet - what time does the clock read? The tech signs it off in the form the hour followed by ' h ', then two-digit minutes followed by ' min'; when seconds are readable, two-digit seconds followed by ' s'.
12 h 55 min
